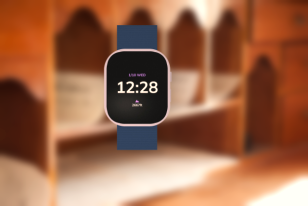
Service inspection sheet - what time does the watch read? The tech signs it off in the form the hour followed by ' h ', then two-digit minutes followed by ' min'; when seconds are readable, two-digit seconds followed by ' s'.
12 h 28 min
